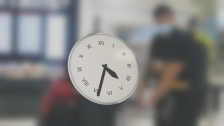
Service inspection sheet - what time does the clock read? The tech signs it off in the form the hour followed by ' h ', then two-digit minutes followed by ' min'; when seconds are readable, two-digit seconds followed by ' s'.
4 h 34 min
